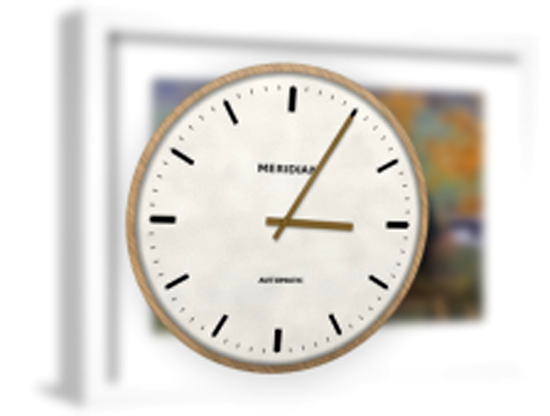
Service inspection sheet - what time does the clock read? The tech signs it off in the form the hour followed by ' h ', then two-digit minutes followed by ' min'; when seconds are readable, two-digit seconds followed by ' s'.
3 h 05 min
